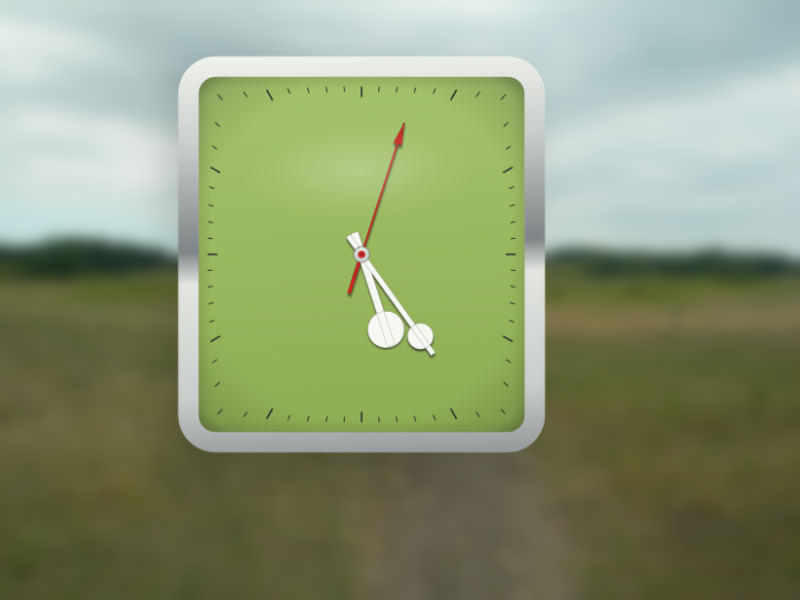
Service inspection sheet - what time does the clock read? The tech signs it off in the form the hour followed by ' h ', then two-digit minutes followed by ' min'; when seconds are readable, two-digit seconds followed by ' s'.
5 h 24 min 03 s
